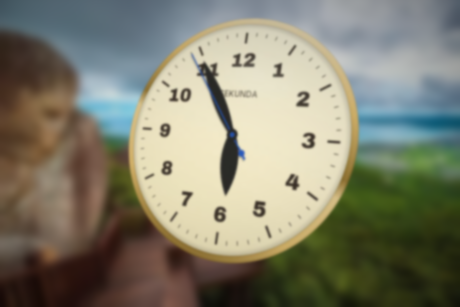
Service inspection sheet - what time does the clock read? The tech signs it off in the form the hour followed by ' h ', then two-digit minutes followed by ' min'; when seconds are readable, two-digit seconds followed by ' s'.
5 h 54 min 54 s
